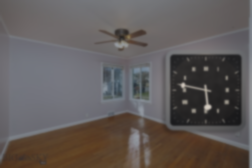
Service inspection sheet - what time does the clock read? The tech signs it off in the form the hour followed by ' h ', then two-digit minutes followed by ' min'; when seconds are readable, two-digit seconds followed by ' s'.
5 h 47 min
